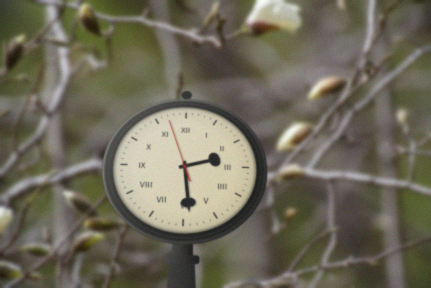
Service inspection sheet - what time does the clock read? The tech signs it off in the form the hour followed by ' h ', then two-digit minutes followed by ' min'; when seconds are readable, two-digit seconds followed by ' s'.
2 h 28 min 57 s
